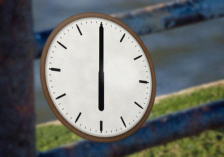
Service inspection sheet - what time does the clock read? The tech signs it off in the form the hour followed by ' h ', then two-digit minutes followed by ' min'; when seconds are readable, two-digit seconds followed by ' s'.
6 h 00 min
